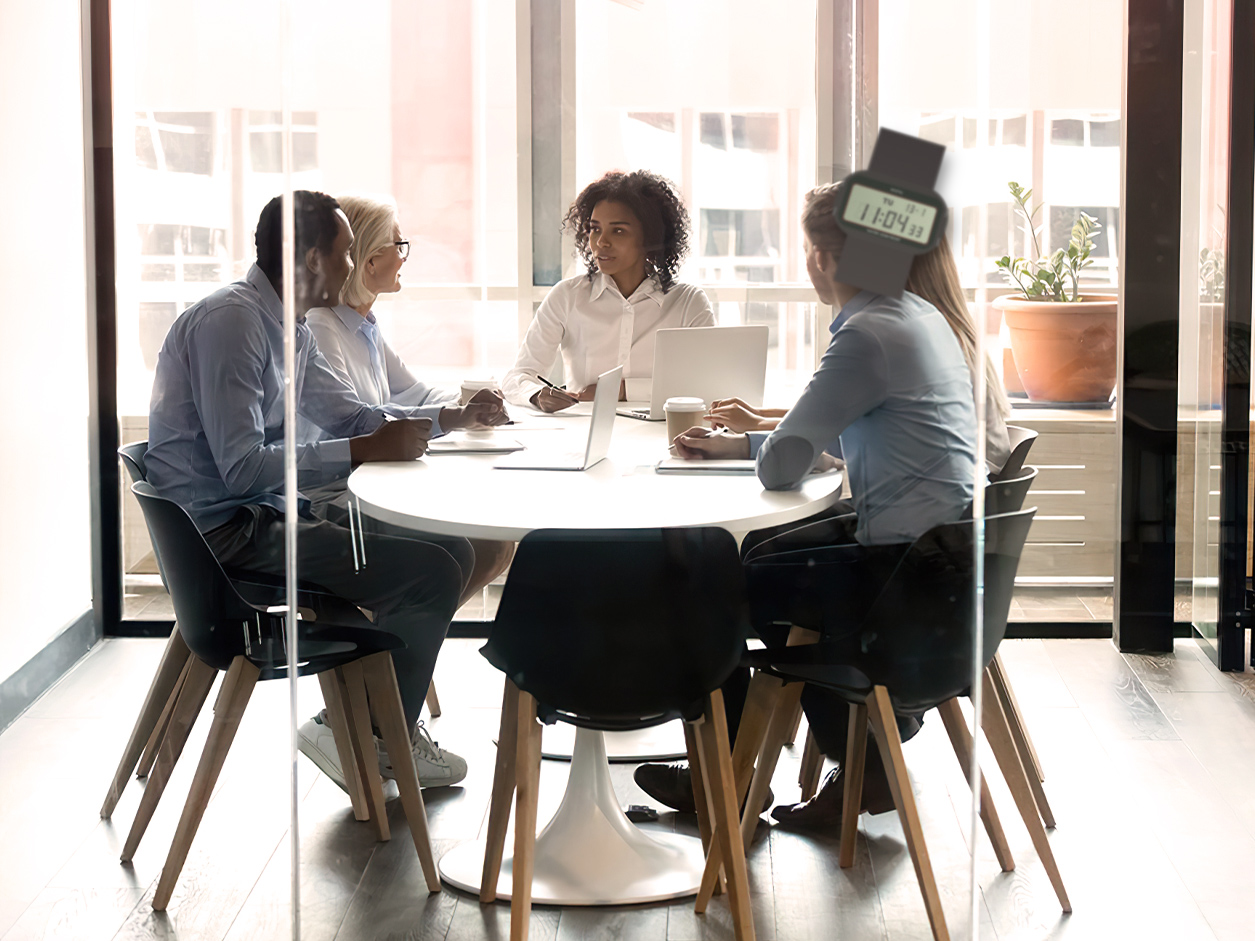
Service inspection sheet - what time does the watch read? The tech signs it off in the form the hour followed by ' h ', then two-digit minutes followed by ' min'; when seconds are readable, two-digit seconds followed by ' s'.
11 h 04 min
